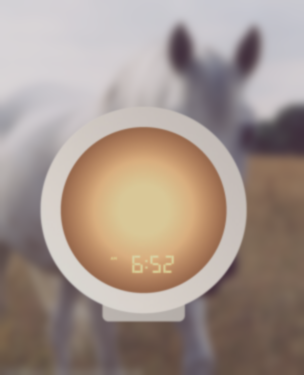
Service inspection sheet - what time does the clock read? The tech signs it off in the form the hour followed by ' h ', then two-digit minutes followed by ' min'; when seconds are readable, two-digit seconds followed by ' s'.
6 h 52 min
